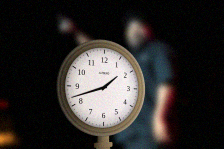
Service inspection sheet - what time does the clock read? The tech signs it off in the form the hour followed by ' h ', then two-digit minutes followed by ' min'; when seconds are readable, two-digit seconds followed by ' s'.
1 h 42 min
